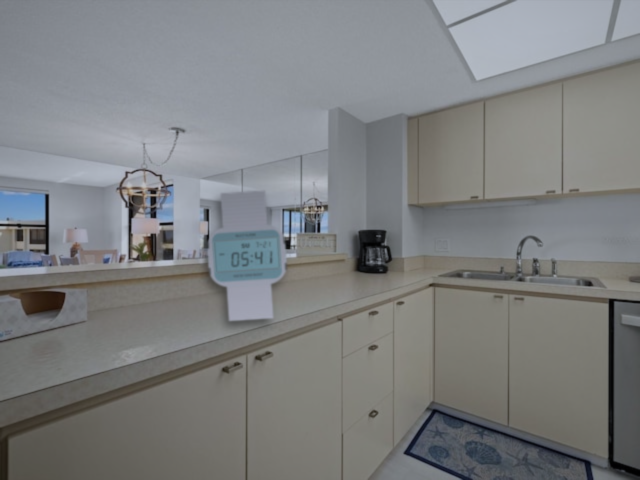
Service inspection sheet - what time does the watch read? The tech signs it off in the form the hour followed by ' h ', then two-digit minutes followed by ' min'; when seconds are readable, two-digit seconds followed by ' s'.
5 h 41 min
